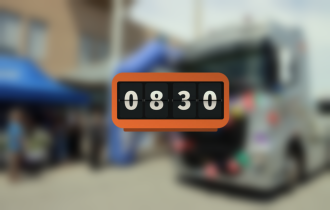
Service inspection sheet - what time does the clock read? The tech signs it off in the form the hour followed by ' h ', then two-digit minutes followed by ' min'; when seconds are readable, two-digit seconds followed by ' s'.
8 h 30 min
